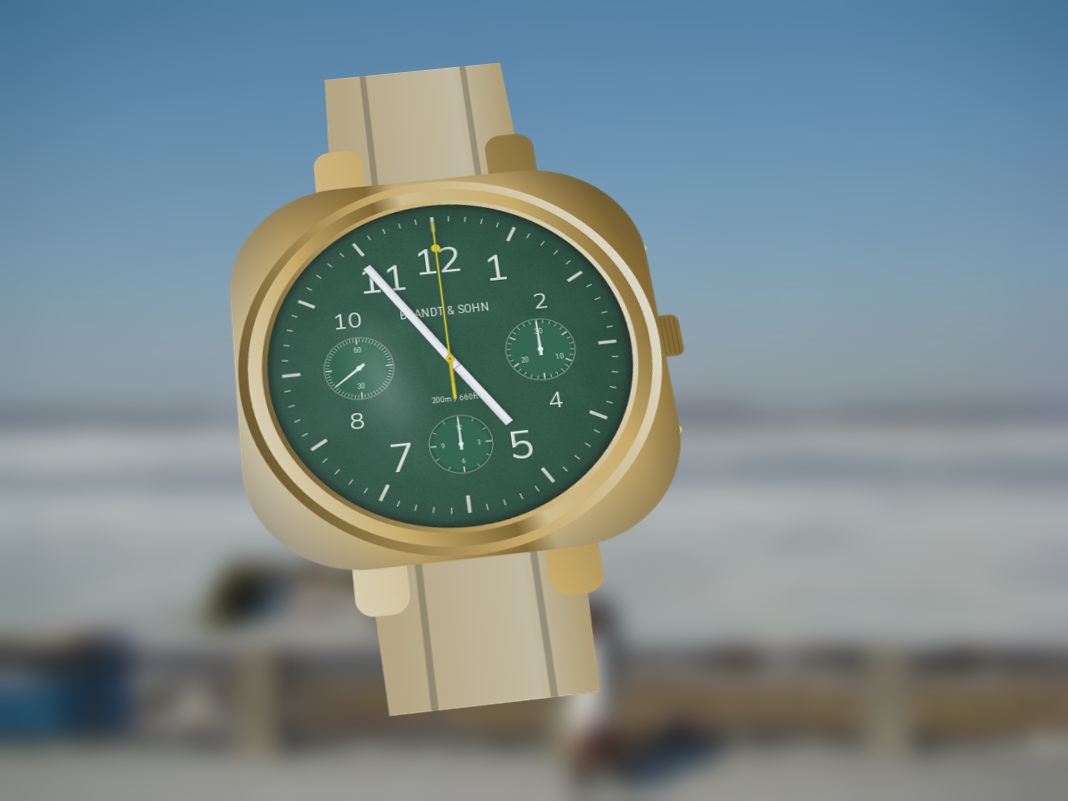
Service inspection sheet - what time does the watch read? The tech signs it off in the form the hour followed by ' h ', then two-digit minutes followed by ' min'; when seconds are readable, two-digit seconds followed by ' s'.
4 h 54 min 39 s
